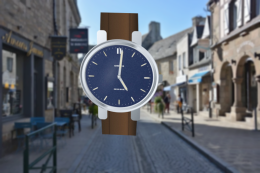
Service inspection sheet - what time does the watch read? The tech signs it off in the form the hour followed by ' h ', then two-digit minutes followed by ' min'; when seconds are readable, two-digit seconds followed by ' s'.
5 h 01 min
